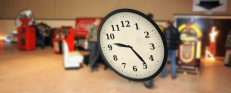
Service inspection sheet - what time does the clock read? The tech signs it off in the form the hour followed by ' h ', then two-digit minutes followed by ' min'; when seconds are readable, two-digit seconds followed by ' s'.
9 h 24 min
